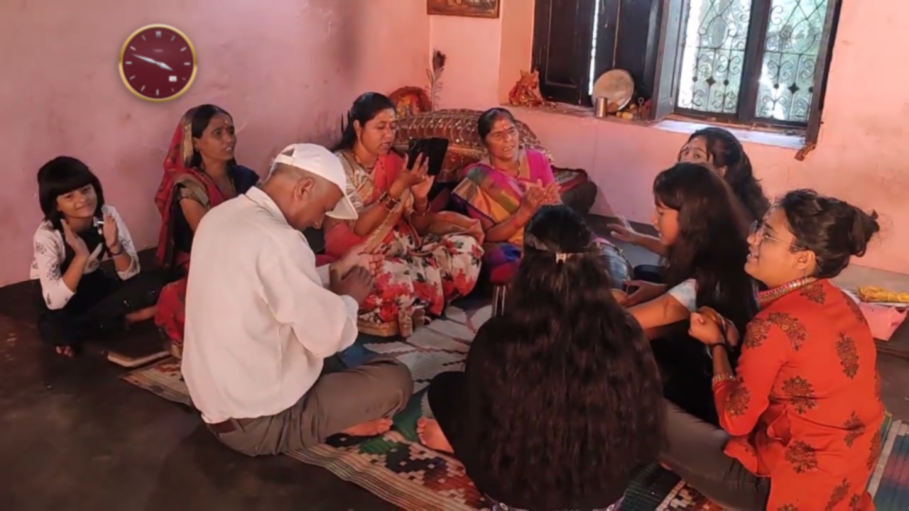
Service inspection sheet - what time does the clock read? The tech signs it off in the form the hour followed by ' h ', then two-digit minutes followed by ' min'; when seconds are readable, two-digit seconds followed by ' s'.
3 h 48 min
